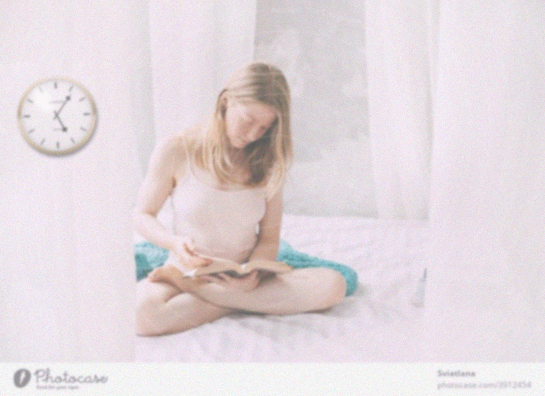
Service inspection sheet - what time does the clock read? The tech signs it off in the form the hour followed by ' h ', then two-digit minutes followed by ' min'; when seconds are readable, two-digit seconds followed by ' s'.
5 h 06 min
